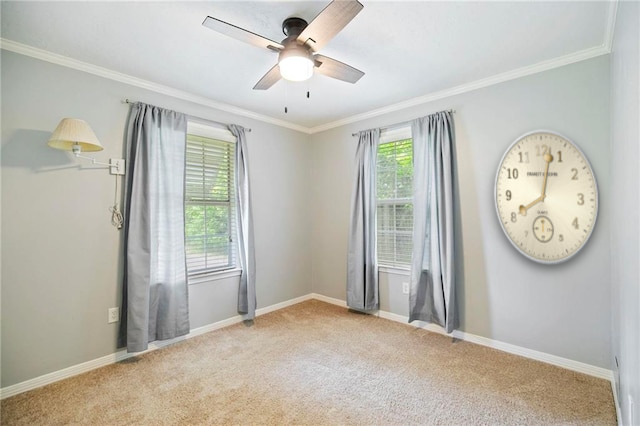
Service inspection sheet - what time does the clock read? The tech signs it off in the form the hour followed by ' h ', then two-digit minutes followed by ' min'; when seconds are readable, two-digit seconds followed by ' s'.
8 h 02 min
